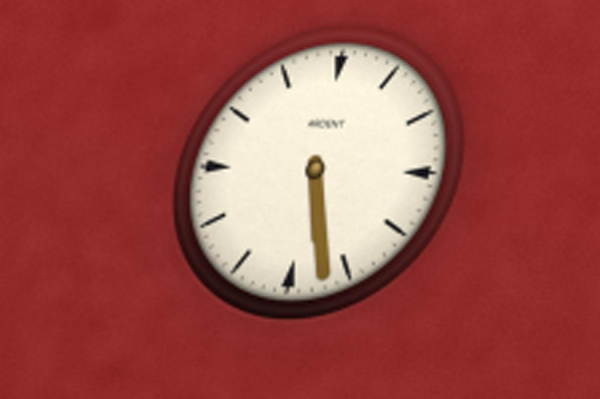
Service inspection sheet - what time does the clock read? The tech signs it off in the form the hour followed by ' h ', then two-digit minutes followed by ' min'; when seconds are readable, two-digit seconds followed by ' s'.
5 h 27 min
